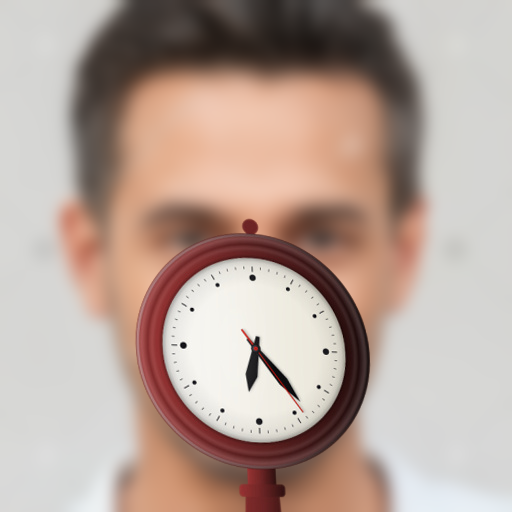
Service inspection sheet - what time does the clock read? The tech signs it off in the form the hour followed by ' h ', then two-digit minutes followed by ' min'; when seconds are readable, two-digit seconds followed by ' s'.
6 h 23 min 24 s
